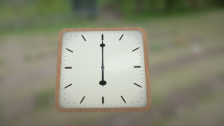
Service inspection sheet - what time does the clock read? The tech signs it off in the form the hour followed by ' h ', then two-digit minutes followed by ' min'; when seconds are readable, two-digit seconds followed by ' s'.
6 h 00 min
